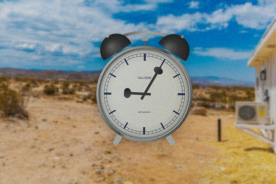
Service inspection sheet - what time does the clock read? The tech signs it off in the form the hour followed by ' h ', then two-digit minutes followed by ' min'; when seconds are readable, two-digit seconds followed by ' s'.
9 h 05 min
